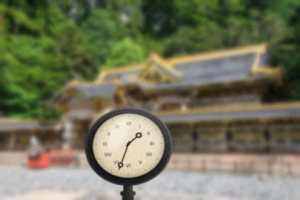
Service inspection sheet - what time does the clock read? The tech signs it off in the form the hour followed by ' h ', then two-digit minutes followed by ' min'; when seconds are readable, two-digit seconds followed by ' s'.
1 h 33 min
